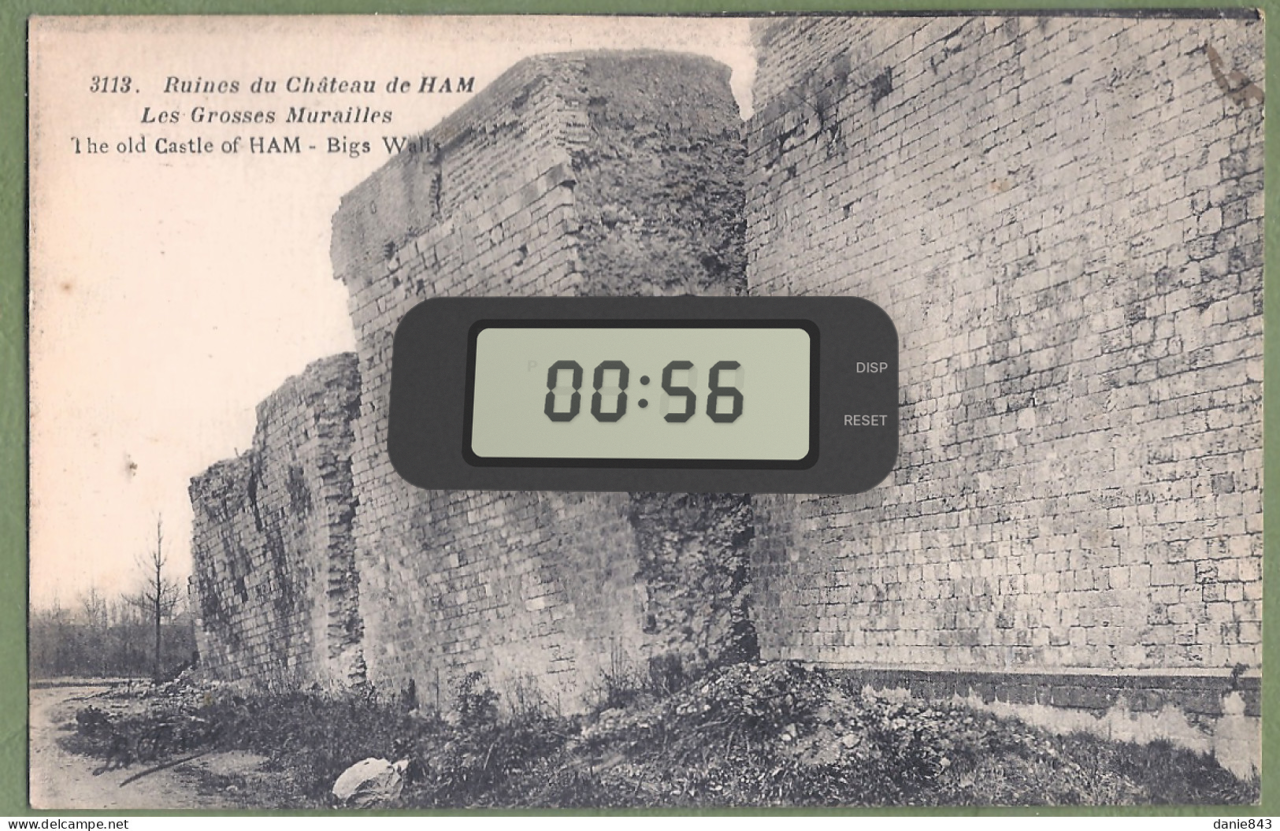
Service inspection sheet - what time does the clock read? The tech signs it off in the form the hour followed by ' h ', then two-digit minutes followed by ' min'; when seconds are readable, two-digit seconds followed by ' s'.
0 h 56 min
